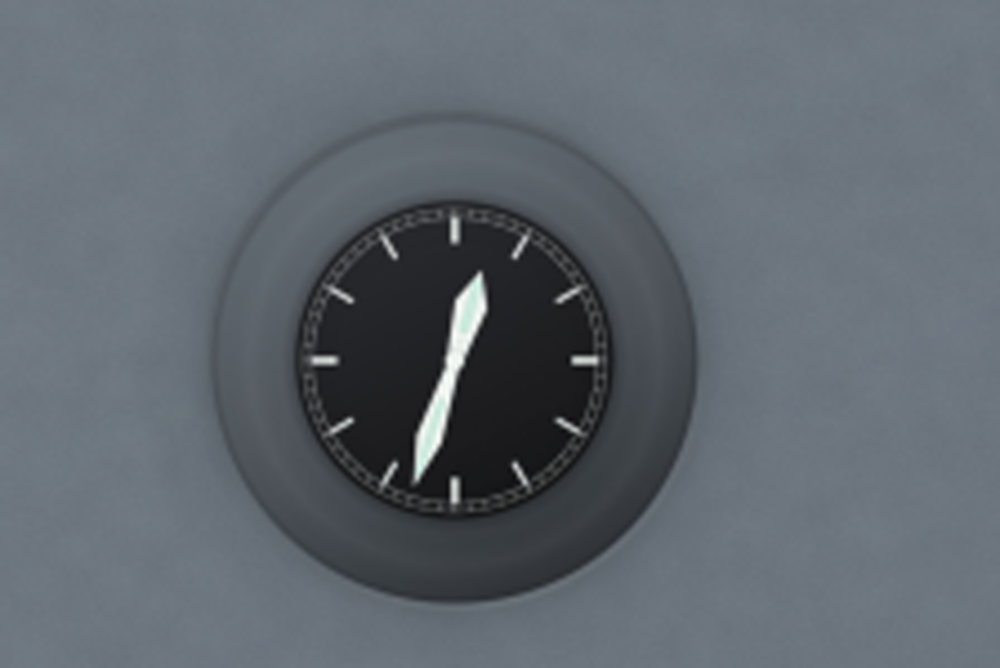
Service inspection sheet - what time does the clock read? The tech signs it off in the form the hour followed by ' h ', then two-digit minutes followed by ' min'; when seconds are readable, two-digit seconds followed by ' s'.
12 h 33 min
